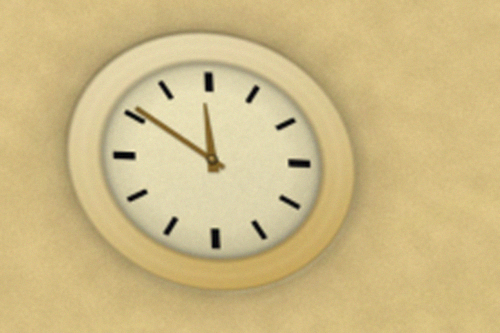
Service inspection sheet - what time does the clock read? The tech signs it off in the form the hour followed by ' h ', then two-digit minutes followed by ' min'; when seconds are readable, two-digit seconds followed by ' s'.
11 h 51 min
